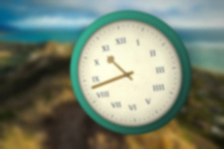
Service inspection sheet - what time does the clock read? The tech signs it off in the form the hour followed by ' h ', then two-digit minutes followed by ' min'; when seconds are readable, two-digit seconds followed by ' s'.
10 h 43 min
